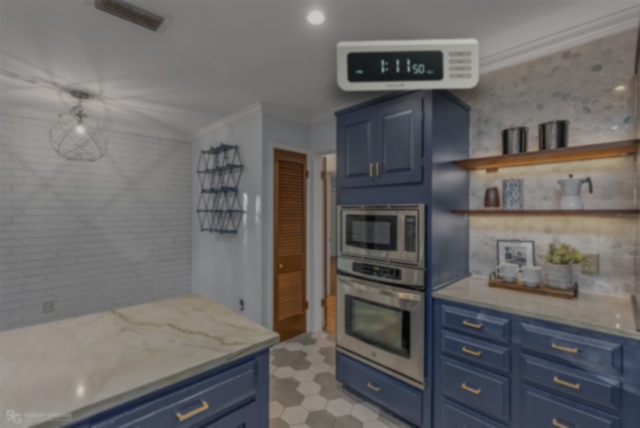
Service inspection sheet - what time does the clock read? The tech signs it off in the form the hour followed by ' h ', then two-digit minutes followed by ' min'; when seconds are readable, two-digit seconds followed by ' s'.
1 h 11 min
